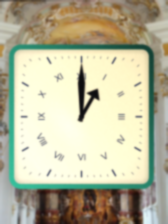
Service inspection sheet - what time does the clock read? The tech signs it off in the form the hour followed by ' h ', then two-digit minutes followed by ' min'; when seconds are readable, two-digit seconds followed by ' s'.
1 h 00 min
